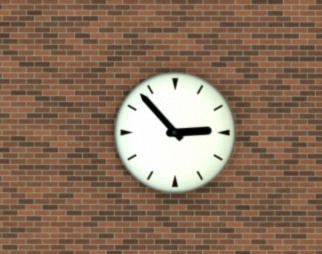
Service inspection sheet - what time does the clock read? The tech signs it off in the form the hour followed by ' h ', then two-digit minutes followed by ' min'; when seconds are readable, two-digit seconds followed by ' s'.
2 h 53 min
